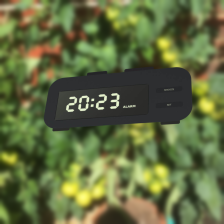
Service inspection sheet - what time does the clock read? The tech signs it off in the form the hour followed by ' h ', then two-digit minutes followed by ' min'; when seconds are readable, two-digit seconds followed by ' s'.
20 h 23 min
